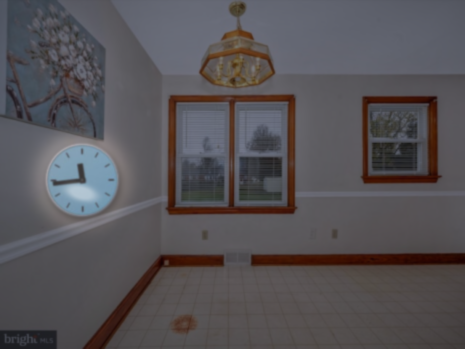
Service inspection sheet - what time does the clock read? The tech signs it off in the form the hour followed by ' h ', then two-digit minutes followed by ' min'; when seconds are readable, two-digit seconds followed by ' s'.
11 h 44 min
